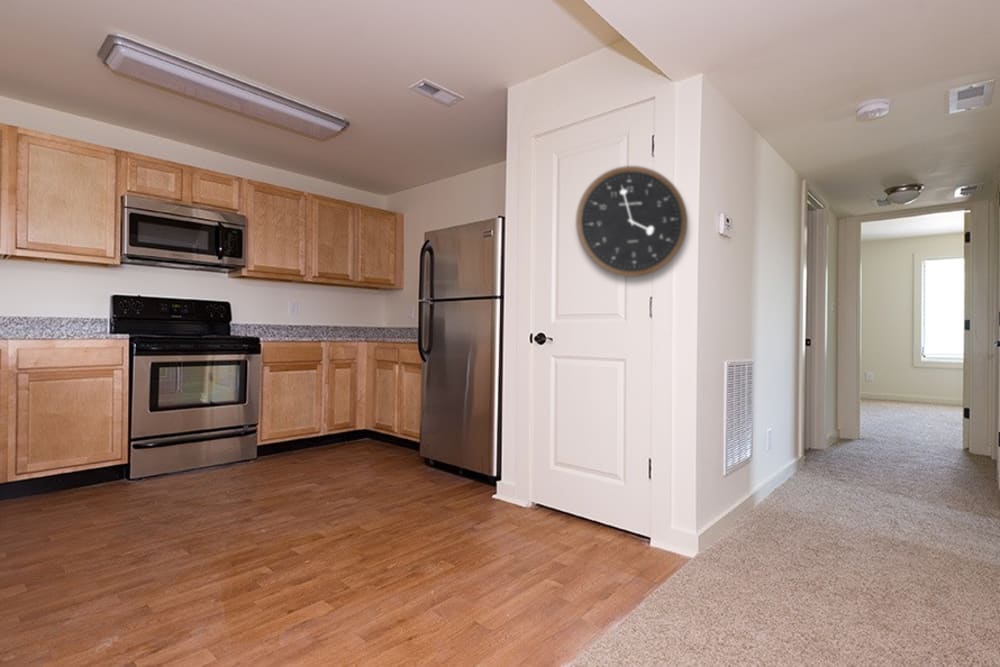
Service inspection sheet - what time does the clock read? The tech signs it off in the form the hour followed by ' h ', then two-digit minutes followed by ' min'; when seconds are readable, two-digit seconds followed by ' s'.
3 h 58 min
